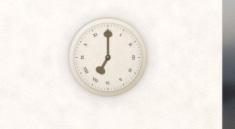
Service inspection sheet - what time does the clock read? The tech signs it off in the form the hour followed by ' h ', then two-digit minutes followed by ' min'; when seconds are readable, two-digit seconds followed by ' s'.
7 h 00 min
